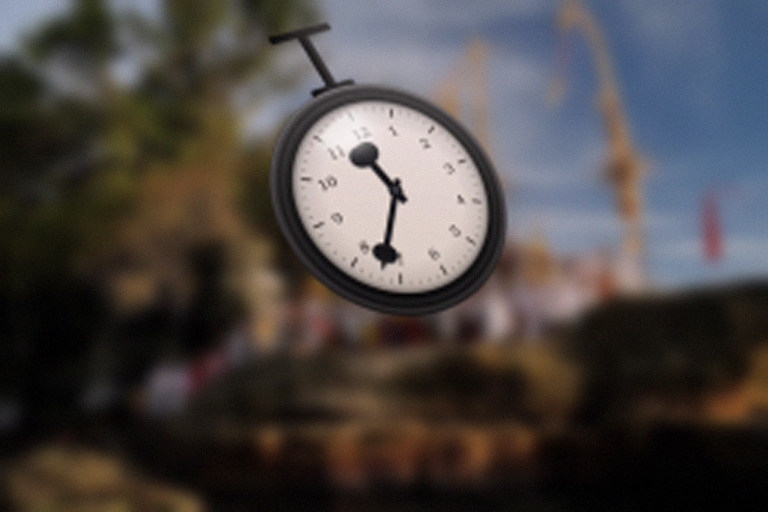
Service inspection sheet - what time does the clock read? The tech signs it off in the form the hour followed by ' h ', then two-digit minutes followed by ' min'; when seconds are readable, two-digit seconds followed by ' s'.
11 h 37 min
